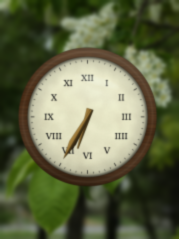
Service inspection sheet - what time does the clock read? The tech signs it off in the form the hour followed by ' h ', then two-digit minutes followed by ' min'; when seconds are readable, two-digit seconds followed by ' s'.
6 h 35 min
